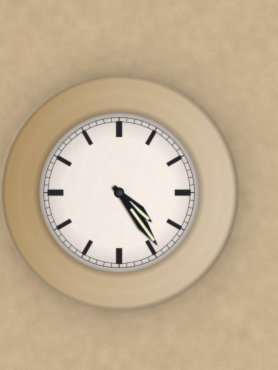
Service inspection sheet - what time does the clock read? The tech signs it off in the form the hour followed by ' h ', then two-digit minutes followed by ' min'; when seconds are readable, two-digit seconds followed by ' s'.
4 h 24 min
